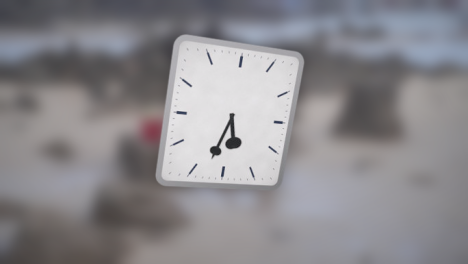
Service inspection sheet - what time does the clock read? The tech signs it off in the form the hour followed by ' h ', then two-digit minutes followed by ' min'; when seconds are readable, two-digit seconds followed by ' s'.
5 h 33 min
